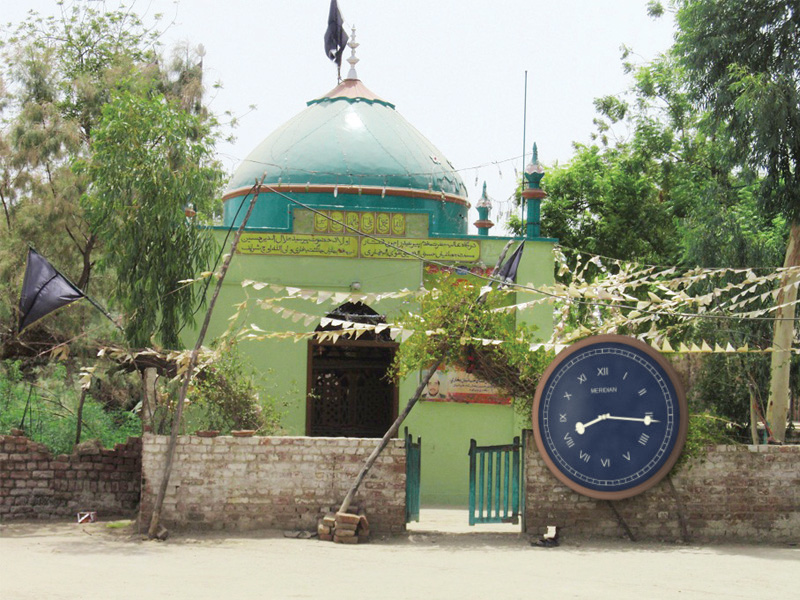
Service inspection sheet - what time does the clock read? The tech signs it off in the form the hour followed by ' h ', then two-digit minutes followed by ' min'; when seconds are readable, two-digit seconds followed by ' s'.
8 h 16 min
